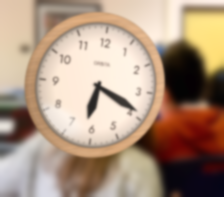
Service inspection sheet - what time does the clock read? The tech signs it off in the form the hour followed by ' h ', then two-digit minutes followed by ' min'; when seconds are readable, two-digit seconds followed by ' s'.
6 h 19 min
